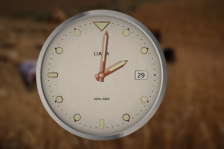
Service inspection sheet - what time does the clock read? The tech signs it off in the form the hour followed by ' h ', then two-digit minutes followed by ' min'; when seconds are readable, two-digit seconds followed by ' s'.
2 h 01 min
